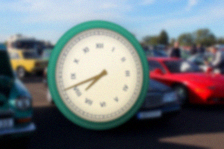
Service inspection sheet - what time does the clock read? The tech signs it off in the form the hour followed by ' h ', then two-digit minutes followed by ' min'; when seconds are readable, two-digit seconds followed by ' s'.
7 h 42 min
